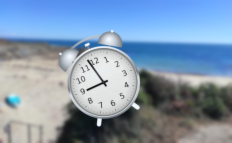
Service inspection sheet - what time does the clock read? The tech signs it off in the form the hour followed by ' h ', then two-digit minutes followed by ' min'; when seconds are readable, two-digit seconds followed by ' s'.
8 h 58 min
